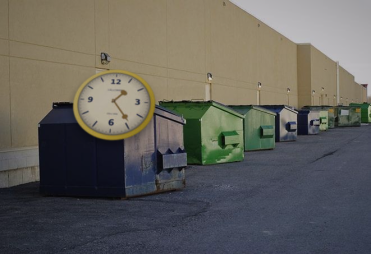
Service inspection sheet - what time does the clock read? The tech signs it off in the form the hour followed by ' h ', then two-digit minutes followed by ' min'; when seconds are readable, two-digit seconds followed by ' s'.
1 h 24 min
